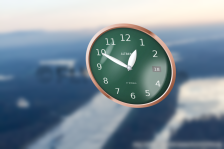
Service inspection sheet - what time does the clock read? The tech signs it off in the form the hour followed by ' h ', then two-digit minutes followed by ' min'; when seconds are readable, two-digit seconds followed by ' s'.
12 h 50 min
